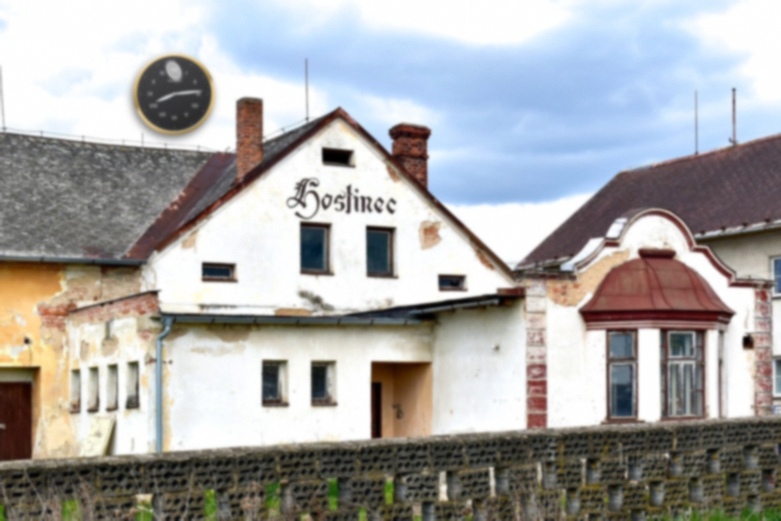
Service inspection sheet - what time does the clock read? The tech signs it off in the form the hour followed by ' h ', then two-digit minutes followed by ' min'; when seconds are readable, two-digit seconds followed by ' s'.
8 h 14 min
